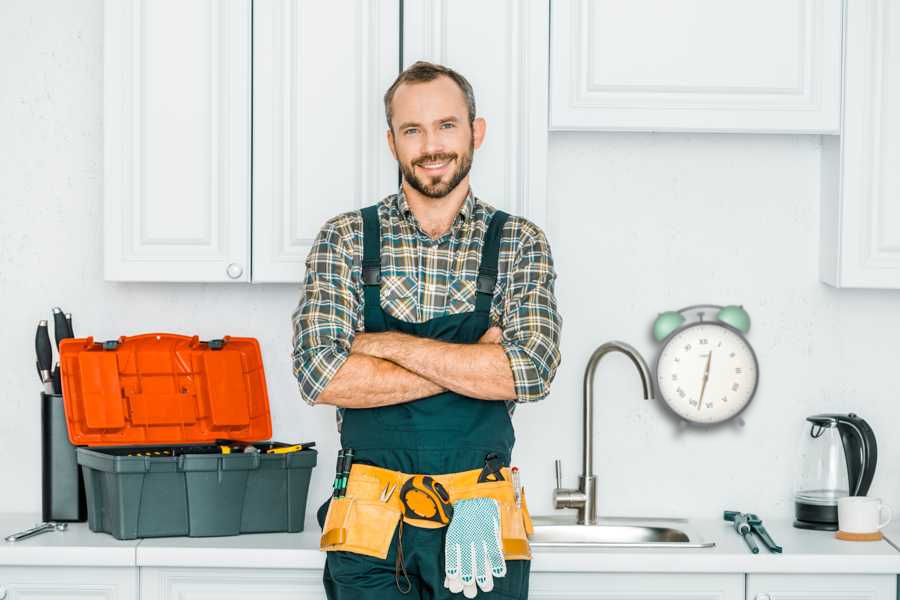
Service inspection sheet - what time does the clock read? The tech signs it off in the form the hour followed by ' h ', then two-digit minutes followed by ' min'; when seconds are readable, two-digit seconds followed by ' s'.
12 h 33 min
